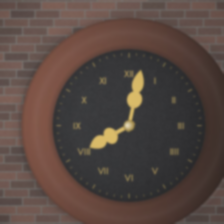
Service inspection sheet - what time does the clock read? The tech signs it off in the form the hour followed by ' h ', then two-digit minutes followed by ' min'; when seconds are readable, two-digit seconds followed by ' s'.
8 h 02 min
